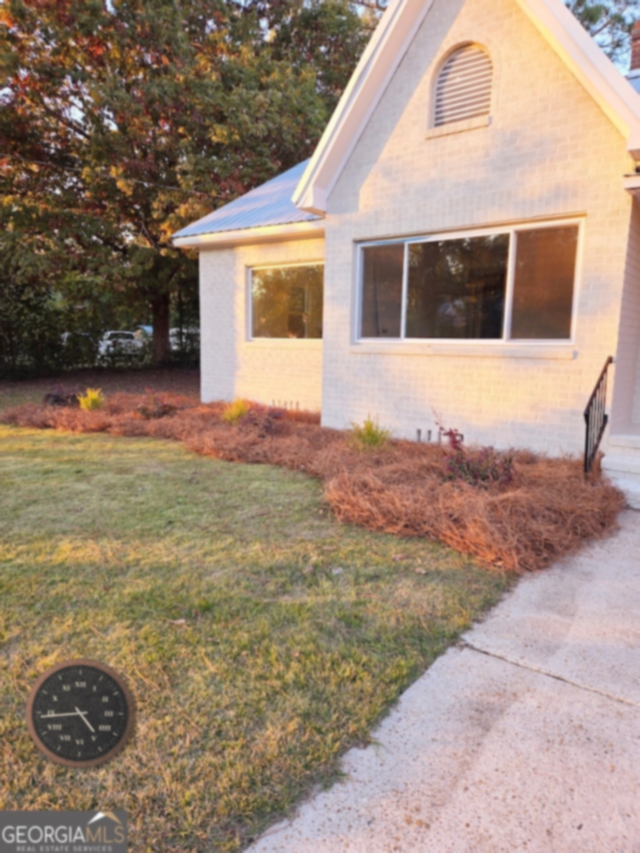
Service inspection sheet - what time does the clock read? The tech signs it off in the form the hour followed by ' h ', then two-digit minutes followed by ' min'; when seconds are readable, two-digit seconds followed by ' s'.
4 h 44 min
